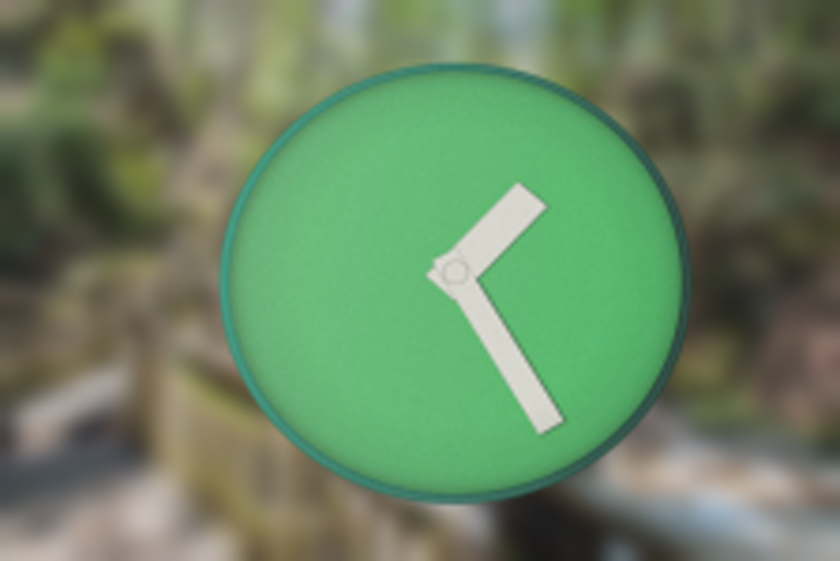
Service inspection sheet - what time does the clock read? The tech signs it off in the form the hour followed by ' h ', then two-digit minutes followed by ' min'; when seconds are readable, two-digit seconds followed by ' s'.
1 h 25 min
